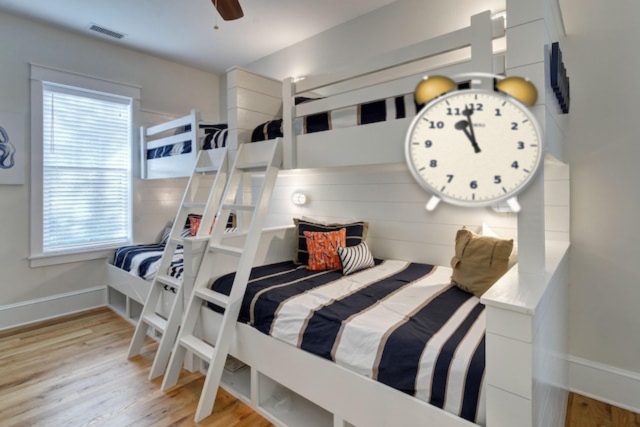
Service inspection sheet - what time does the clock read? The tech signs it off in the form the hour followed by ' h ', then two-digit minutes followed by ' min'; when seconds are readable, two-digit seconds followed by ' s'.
10 h 58 min
